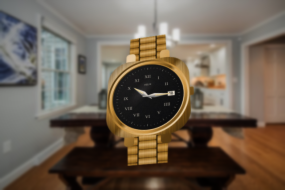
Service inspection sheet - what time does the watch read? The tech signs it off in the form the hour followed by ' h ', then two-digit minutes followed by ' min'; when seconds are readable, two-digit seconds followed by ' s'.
10 h 15 min
